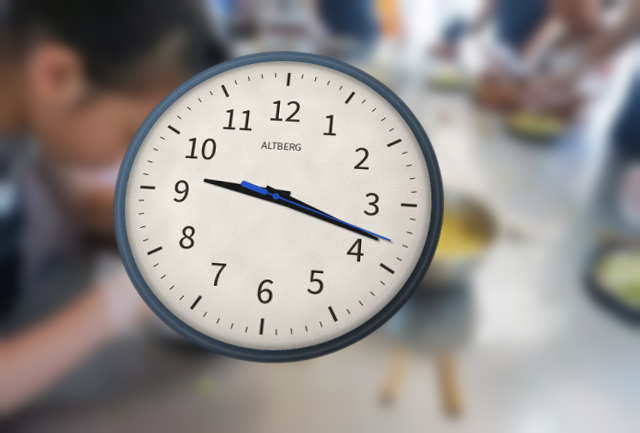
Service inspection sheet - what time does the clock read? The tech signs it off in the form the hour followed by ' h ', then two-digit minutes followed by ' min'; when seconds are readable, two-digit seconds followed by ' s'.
9 h 18 min 18 s
